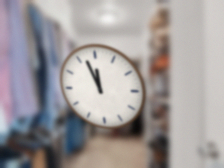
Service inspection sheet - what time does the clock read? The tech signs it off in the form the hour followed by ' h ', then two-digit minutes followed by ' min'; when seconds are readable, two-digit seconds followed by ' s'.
11 h 57 min
